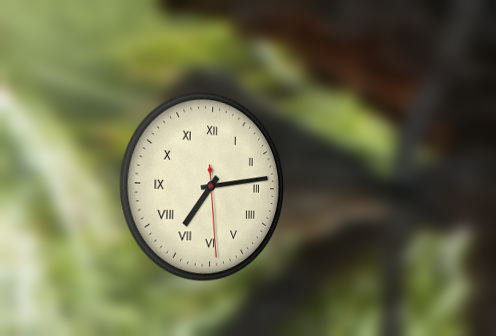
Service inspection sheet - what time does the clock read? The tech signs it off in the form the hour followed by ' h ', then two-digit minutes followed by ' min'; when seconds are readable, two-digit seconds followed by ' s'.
7 h 13 min 29 s
